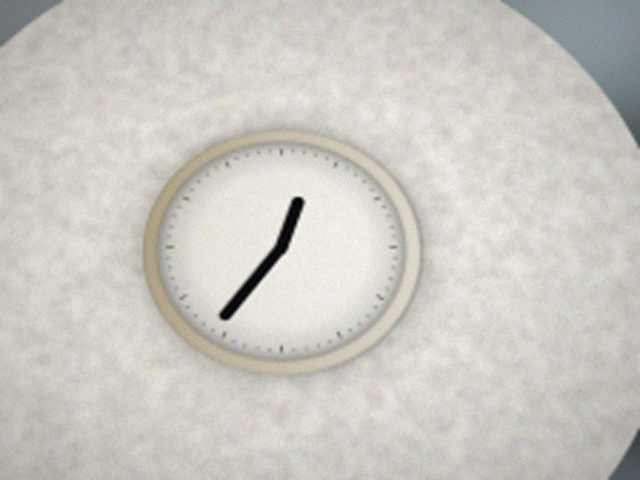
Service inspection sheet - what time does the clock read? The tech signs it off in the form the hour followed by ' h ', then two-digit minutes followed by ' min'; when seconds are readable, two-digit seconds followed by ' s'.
12 h 36 min
